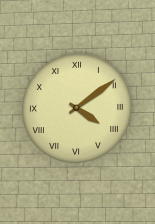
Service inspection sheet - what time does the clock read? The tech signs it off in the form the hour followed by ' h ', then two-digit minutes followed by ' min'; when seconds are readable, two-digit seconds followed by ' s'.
4 h 09 min
